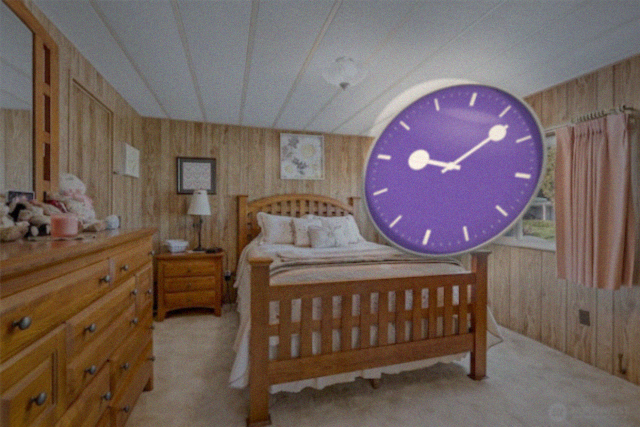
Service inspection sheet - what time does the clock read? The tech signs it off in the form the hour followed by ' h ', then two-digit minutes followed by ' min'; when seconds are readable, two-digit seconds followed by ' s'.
9 h 07 min
